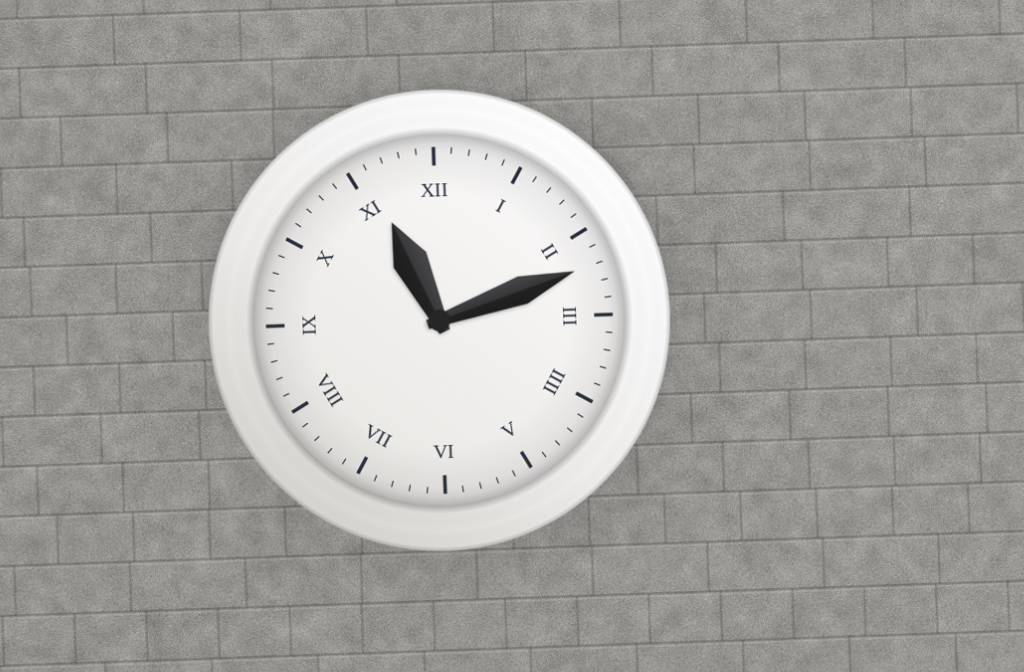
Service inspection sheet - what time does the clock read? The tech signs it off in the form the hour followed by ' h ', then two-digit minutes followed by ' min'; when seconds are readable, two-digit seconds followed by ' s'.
11 h 12 min
